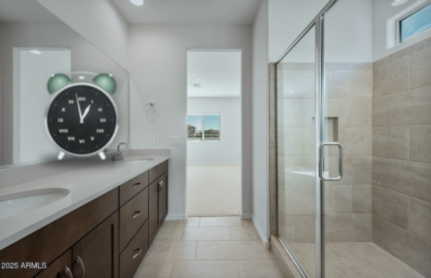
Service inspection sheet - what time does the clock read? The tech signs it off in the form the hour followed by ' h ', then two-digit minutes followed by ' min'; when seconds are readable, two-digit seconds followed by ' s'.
12 h 58 min
